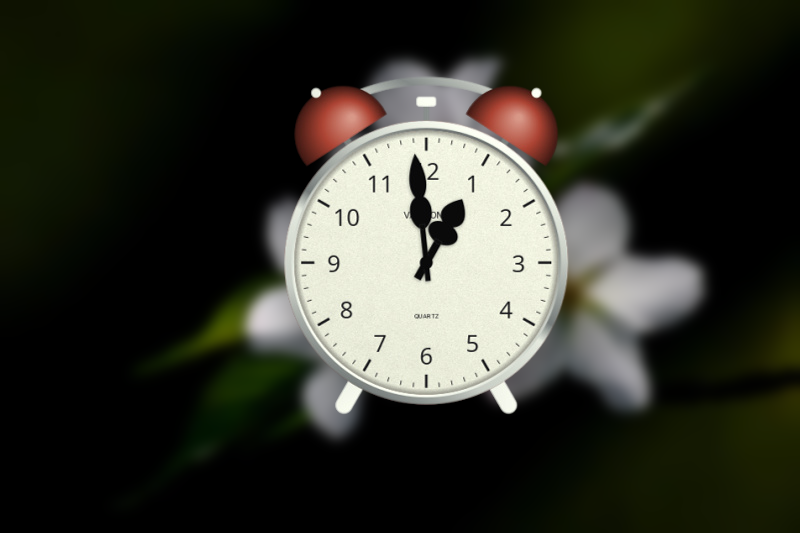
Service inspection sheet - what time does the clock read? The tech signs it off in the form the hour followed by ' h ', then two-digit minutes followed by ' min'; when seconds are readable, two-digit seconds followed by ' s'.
12 h 59 min
